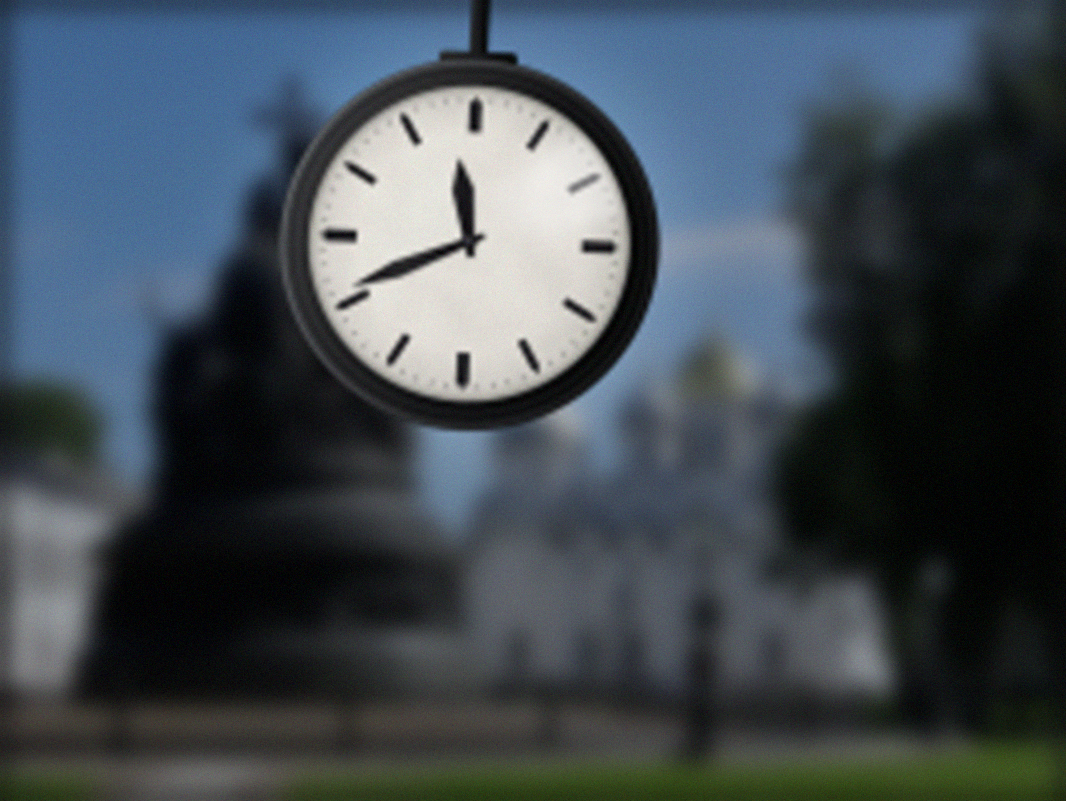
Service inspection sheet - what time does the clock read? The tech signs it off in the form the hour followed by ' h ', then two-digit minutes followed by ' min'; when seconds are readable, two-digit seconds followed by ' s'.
11 h 41 min
